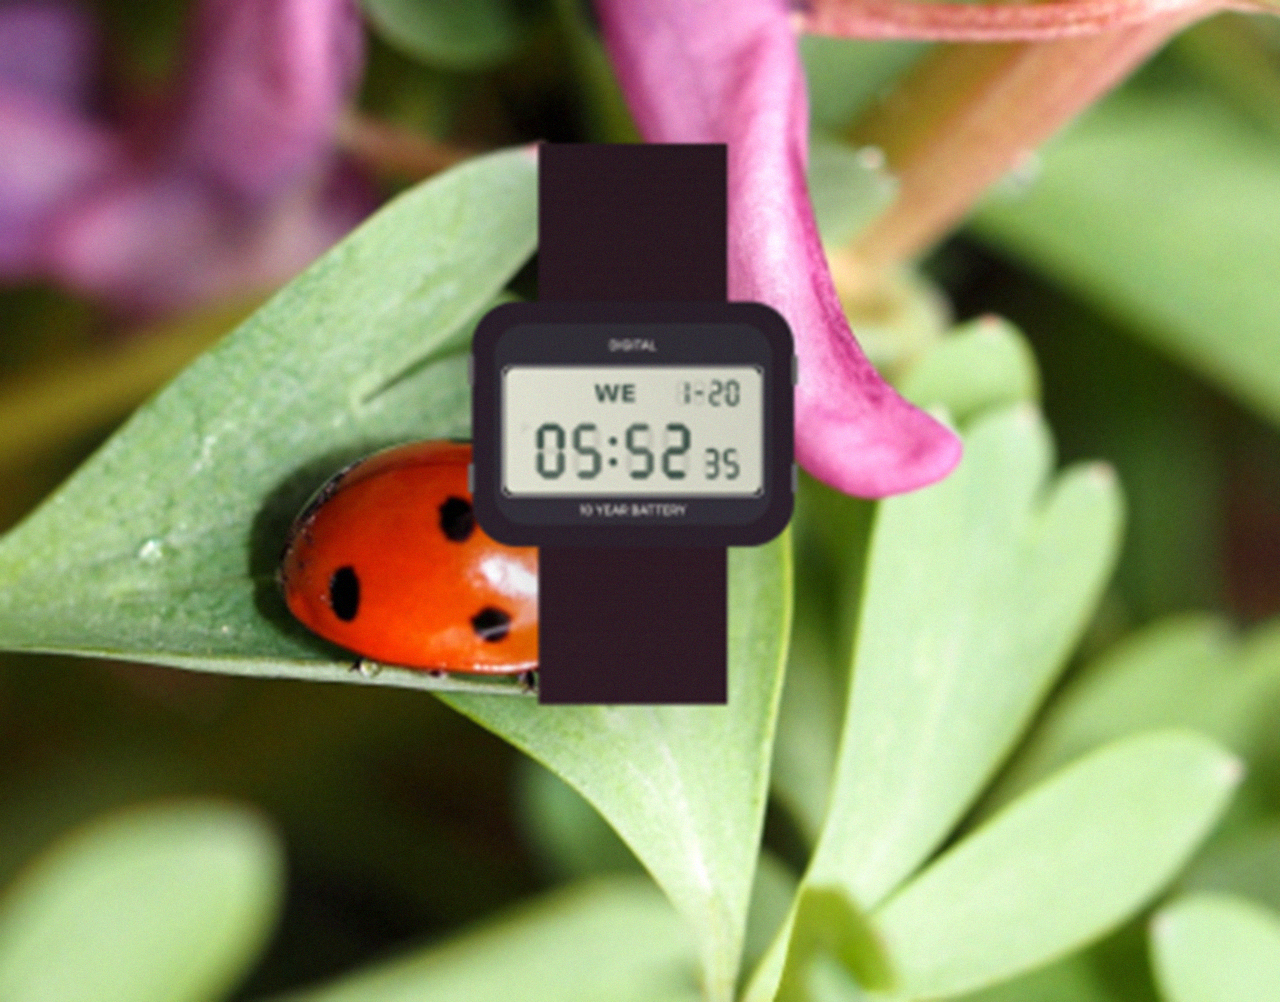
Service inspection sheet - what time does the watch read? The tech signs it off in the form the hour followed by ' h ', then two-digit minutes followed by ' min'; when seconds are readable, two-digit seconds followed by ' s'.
5 h 52 min 35 s
